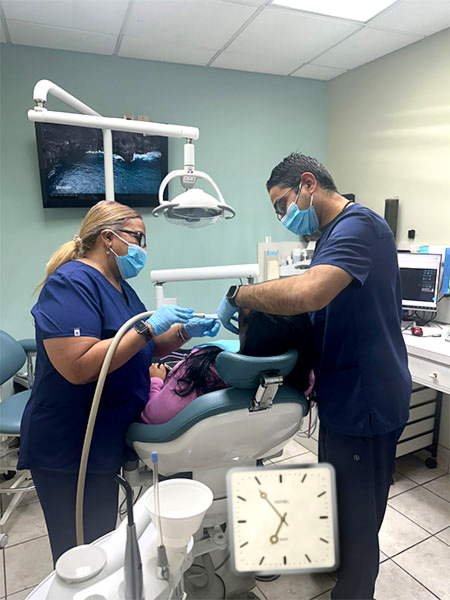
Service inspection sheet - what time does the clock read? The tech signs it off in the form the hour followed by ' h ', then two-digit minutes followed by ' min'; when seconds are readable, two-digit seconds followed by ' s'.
6 h 54 min
